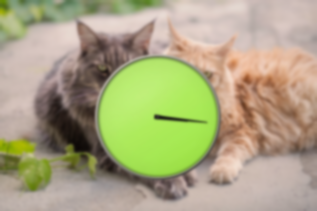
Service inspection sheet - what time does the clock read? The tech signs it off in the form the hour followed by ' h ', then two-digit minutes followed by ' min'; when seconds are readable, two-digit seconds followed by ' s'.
3 h 16 min
